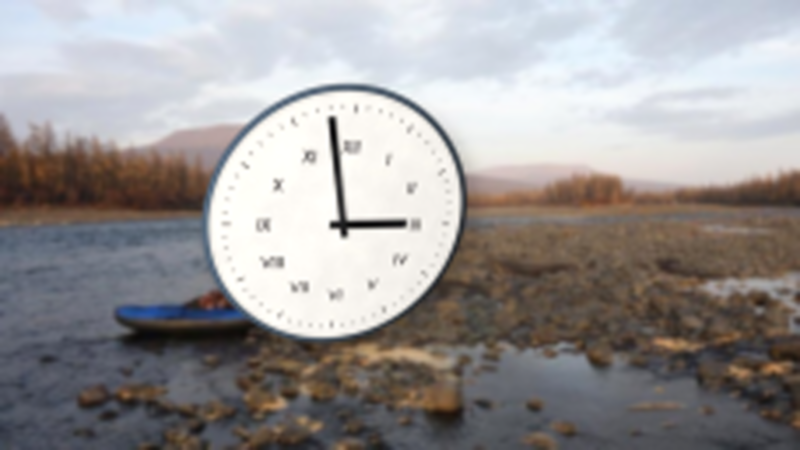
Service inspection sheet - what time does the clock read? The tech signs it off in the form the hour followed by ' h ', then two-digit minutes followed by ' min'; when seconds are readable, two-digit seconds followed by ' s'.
2 h 58 min
